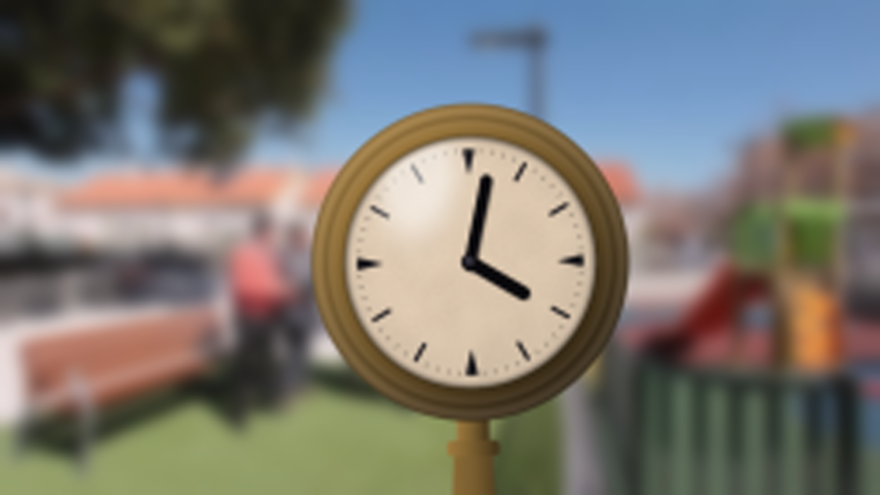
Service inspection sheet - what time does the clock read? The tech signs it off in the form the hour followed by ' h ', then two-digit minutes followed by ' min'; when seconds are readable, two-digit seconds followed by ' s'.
4 h 02 min
